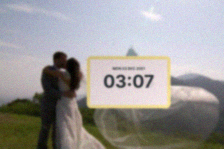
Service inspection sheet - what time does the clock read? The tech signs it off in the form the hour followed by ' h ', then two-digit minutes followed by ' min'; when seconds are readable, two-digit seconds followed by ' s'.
3 h 07 min
